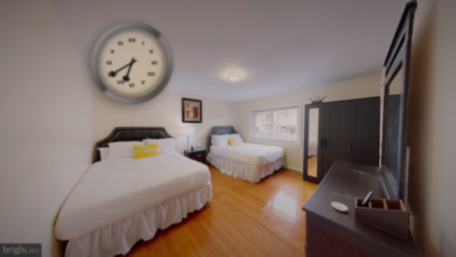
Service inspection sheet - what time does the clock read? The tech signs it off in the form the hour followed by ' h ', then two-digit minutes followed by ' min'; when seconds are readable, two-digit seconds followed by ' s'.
6 h 40 min
